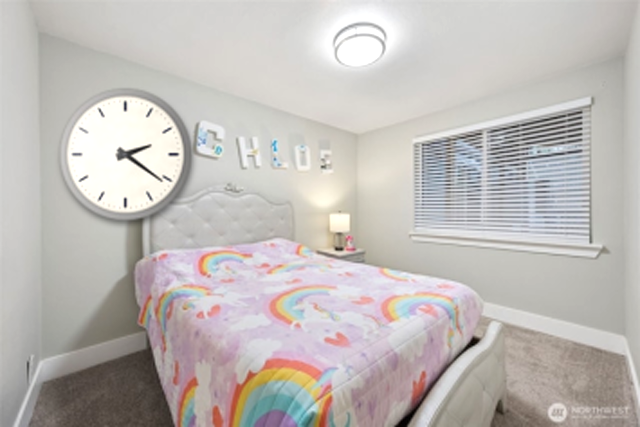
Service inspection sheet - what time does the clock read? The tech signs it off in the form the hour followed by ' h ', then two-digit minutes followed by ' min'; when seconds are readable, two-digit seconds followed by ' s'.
2 h 21 min
